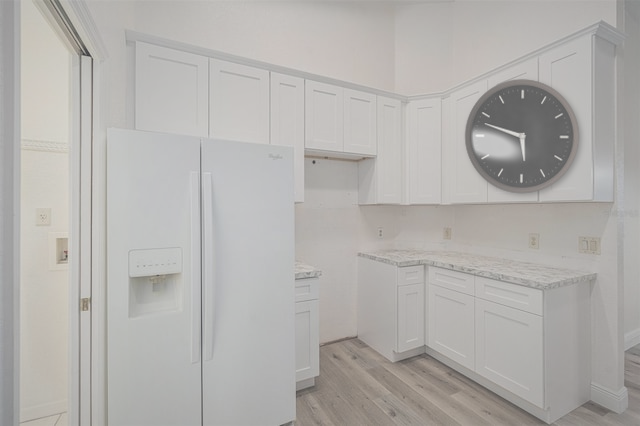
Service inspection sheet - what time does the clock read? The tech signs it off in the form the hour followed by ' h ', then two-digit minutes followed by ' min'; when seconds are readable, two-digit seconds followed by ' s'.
5 h 48 min
